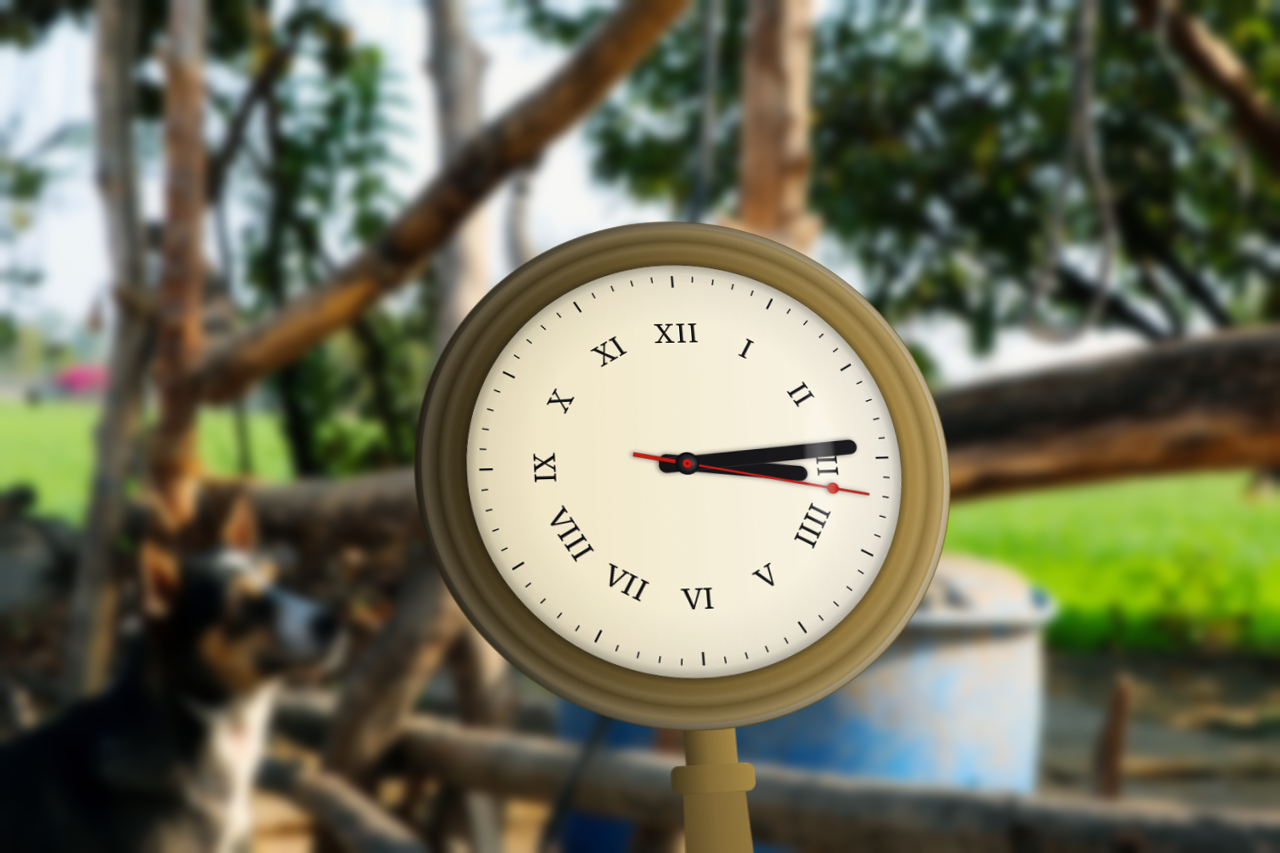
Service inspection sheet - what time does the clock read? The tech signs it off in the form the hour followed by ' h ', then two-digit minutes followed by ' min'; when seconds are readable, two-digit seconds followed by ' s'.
3 h 14 min 17 s
